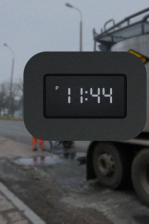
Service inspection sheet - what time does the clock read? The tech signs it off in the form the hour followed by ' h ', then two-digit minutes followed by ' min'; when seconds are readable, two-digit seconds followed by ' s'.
11 h 44 min
